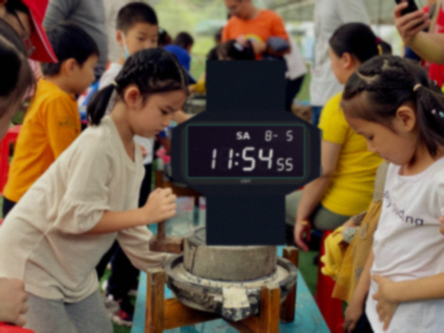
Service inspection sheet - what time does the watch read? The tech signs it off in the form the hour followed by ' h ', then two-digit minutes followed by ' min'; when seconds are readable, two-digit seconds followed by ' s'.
11 h 54 min 55 s
